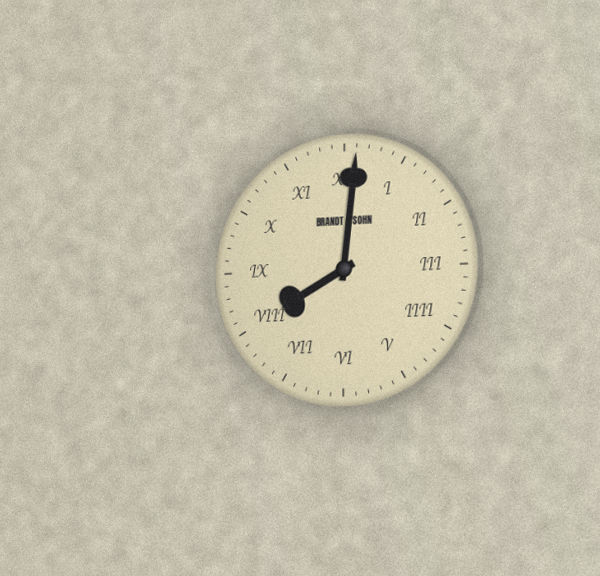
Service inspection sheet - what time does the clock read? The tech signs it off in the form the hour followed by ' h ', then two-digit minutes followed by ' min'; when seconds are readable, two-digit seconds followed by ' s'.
8 h 01 min
